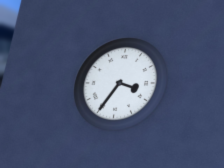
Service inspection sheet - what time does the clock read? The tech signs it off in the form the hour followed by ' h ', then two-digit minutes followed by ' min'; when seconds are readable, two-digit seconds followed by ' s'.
3 h 35 min
